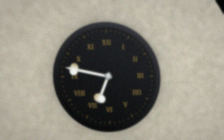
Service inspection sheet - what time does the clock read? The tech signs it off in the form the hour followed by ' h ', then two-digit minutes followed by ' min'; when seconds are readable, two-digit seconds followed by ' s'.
6 h 47 min
